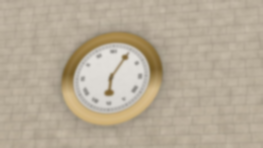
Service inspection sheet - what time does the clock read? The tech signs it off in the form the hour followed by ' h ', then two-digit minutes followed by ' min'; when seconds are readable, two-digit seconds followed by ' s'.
6 h 05 min
